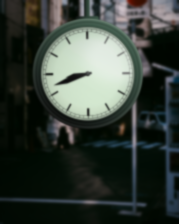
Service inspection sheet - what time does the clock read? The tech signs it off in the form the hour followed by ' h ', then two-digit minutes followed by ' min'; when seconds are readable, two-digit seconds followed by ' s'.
8 h 42 min
